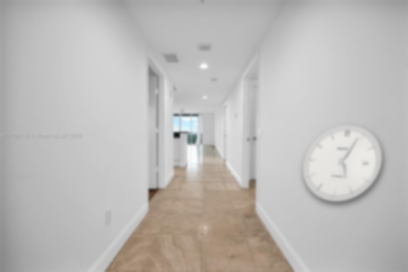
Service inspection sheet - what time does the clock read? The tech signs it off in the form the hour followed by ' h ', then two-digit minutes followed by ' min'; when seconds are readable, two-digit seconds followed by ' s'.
5 h 04 min
